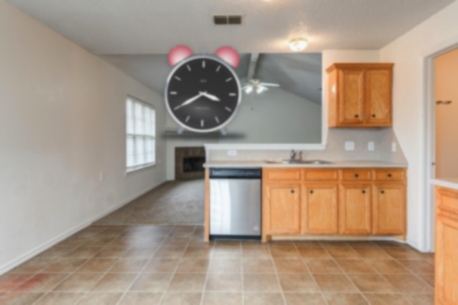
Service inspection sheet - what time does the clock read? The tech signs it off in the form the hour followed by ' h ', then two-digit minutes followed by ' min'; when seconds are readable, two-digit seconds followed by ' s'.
3 h 40 min
